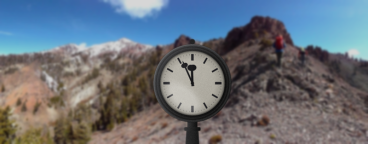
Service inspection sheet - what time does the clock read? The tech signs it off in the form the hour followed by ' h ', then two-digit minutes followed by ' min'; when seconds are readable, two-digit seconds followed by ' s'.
11 h 56 min
